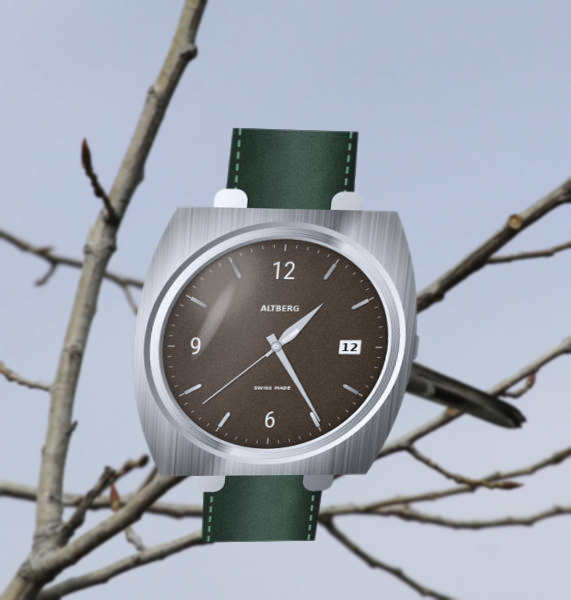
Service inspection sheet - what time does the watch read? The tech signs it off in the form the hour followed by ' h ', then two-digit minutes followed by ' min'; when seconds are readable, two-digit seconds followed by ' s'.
1 h 24 min 38 s
